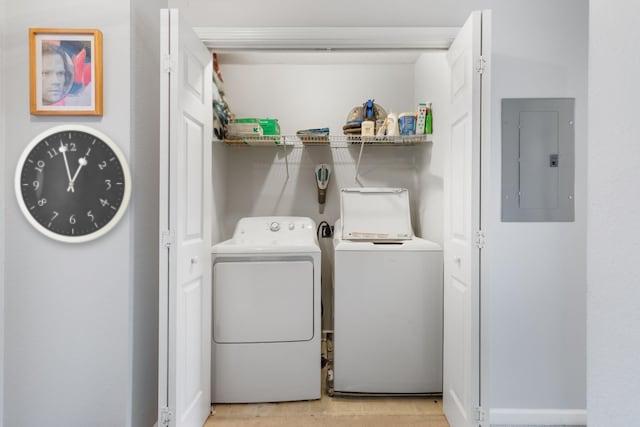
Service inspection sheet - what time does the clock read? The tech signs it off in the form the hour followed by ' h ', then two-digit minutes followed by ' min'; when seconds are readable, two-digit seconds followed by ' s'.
12 h 58 min
